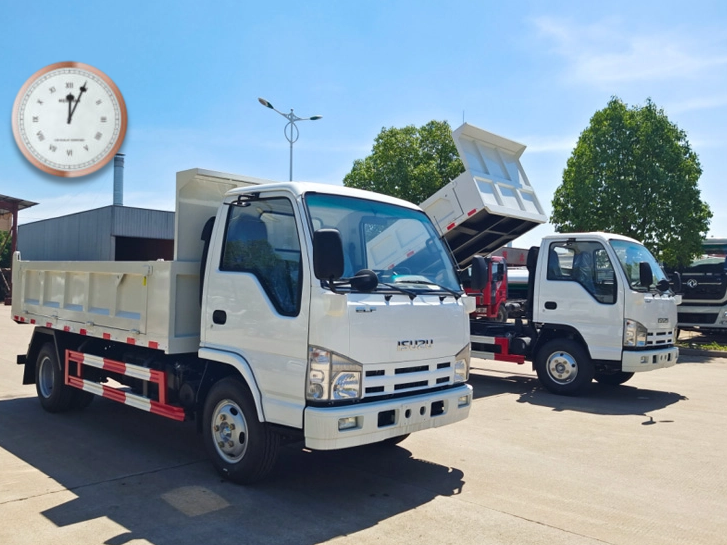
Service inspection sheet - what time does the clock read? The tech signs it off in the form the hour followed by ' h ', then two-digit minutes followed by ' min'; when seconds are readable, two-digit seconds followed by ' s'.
12 h 04 min
